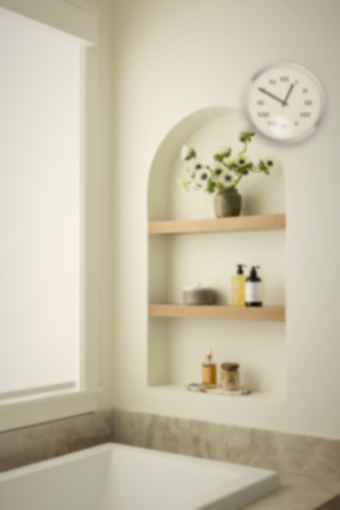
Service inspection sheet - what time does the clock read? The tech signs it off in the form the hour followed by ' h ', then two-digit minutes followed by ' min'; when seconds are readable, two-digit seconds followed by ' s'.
12 h 50 min
